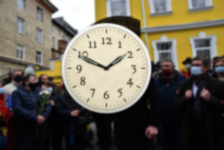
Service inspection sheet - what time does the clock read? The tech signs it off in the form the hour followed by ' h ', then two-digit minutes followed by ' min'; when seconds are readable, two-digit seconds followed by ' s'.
1 h 49 min
